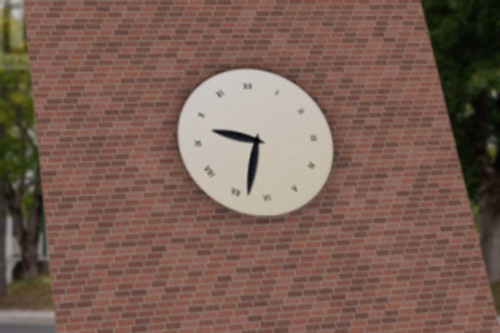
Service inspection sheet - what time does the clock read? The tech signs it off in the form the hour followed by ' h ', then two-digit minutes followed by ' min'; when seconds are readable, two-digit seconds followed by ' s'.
9 h 33 min
